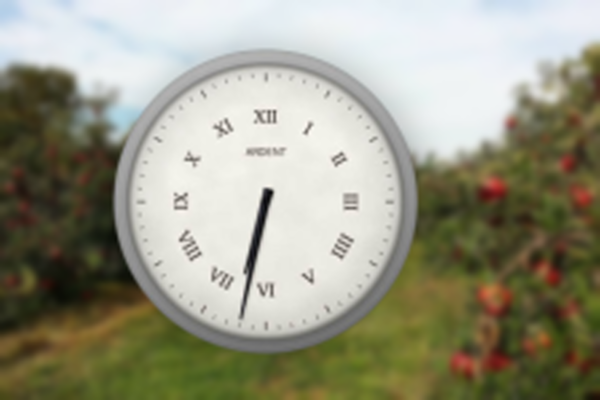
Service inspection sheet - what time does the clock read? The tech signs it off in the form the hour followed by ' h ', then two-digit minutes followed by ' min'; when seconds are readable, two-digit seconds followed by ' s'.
6 h 32 min
